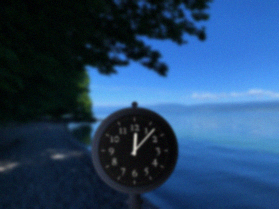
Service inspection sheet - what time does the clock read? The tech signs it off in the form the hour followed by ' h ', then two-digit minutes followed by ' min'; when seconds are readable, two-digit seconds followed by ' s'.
12 h 07 min
